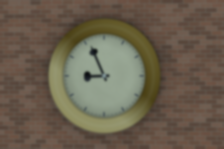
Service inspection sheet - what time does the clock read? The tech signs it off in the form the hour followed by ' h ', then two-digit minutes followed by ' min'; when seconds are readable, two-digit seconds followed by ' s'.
8 h 56 min
